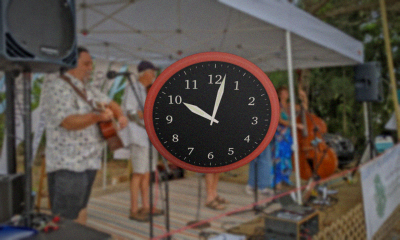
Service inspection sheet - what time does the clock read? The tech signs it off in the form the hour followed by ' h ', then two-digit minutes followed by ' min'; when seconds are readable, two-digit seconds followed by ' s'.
10 h 02 min
